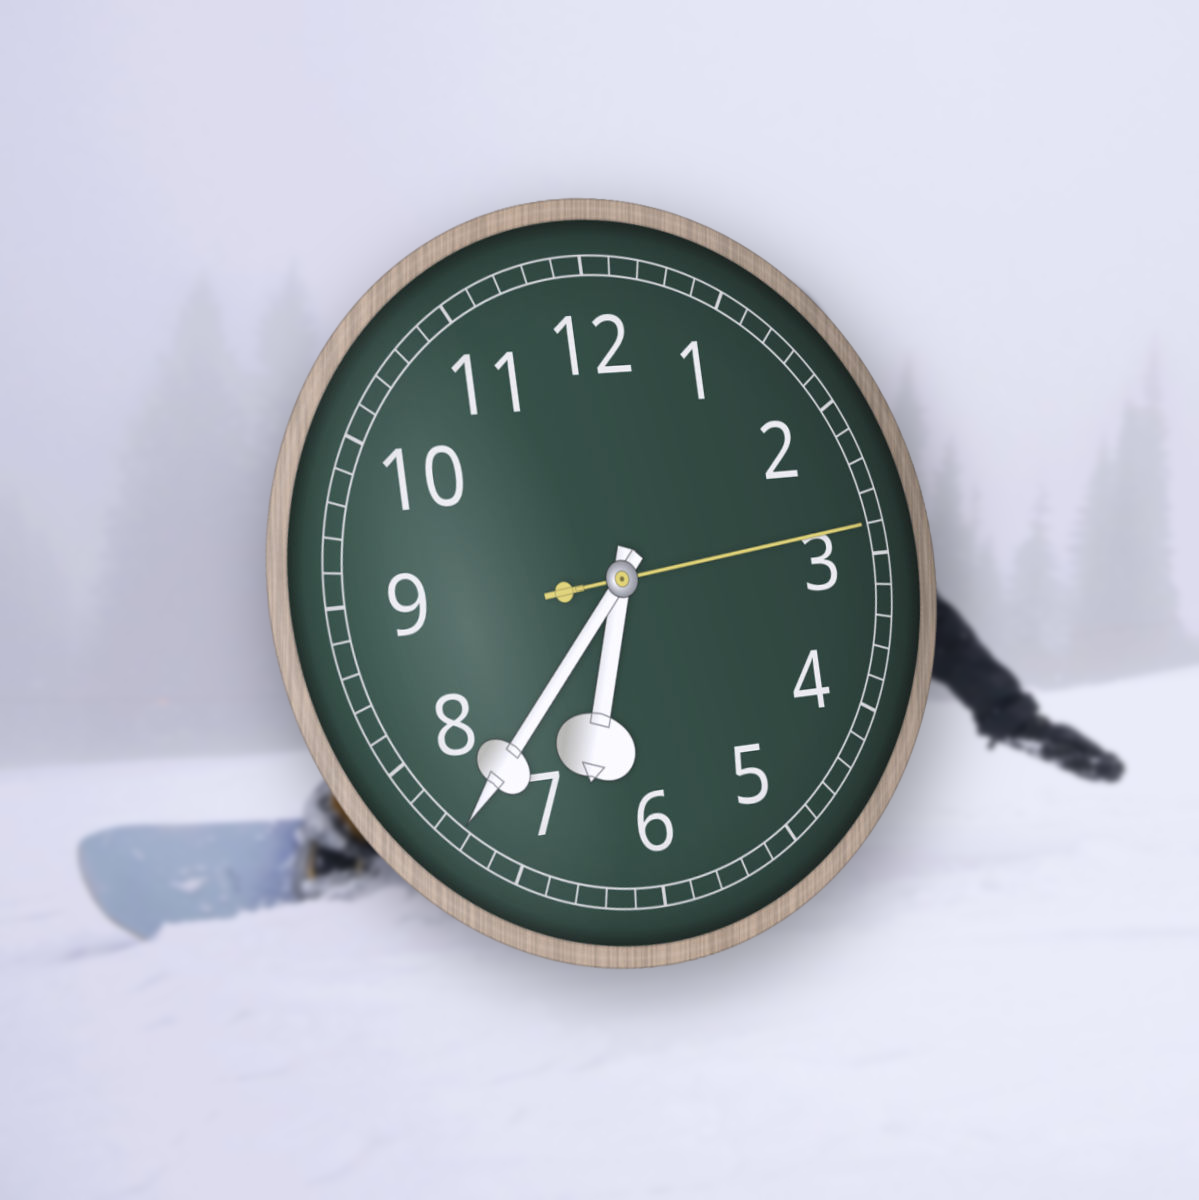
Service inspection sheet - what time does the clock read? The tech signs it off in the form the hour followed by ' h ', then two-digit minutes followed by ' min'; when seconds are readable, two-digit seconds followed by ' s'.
6 h 37 min 14 s
